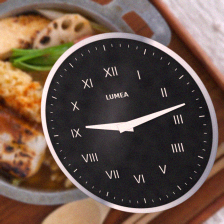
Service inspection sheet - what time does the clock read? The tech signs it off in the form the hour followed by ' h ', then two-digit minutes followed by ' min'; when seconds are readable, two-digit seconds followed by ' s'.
9 h 13 min
